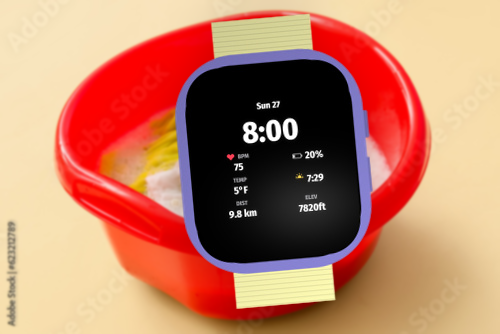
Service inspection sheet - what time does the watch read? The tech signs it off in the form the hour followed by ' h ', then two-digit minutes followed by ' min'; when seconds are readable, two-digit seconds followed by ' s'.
8 h 00 min
